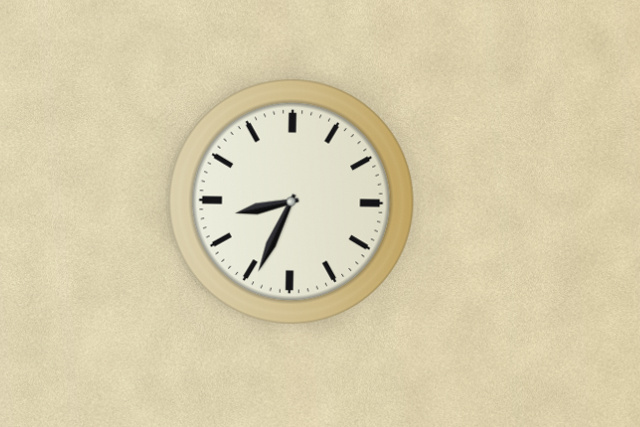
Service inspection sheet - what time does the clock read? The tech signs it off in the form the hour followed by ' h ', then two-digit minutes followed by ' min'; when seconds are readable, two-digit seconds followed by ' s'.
8 h 34 min
